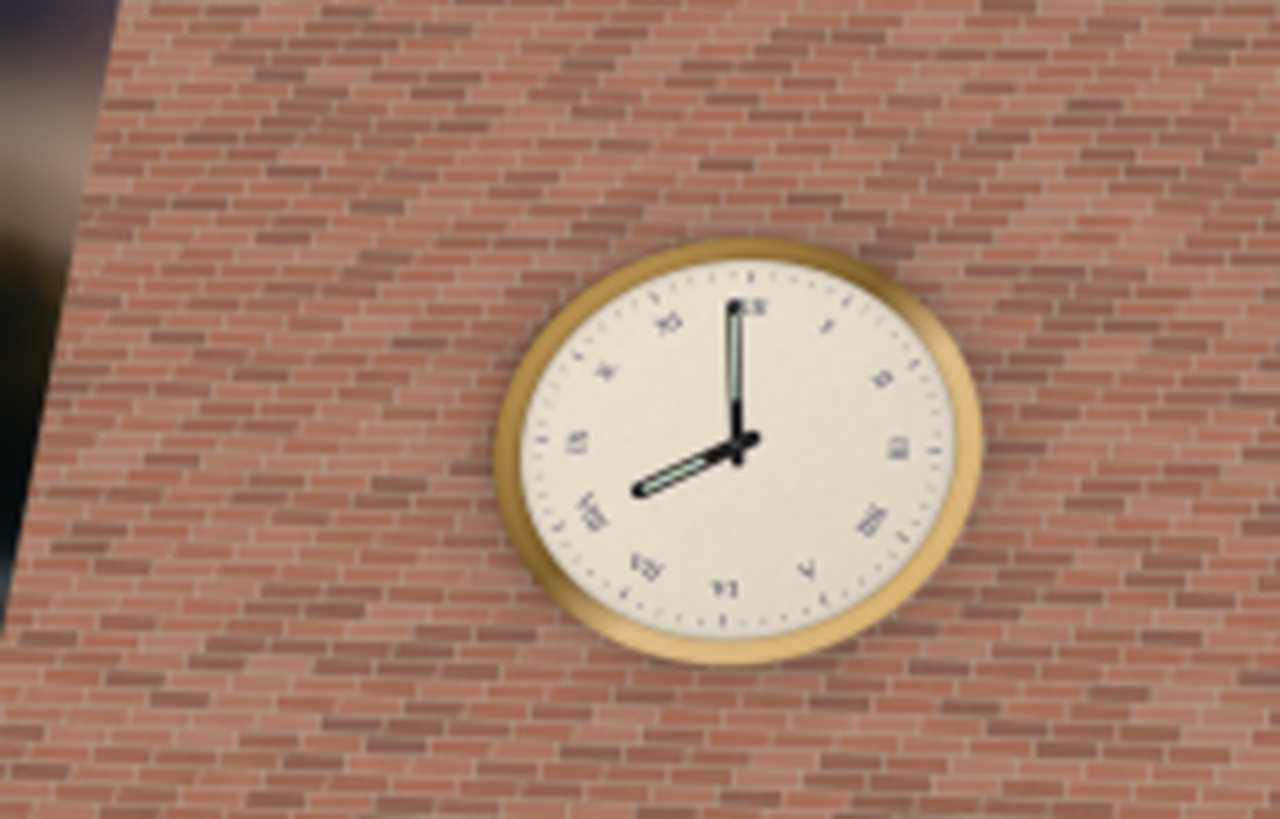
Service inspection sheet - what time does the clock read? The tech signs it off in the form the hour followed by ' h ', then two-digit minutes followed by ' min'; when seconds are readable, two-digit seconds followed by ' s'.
7 h 59 min
